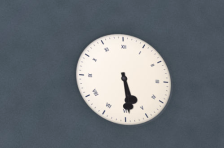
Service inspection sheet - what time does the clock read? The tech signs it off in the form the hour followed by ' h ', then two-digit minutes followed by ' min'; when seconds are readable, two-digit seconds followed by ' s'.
5 h 29 min
